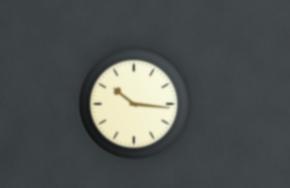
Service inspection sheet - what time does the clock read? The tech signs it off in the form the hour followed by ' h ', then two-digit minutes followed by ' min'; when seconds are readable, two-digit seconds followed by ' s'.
10 h 16 min
